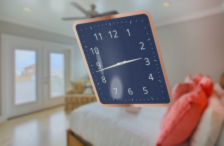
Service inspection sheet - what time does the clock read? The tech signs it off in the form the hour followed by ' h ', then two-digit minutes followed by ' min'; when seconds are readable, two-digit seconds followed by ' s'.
2 h 43 min
